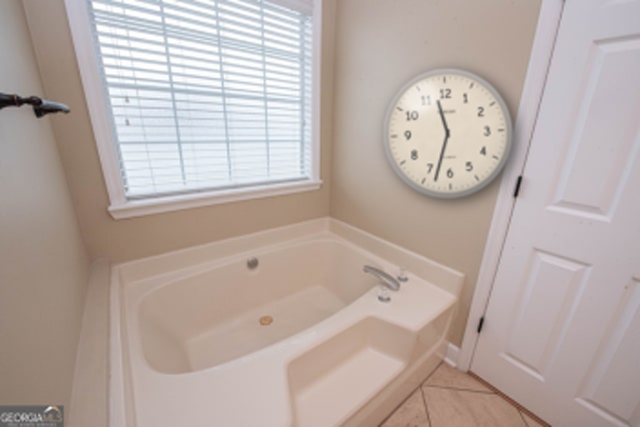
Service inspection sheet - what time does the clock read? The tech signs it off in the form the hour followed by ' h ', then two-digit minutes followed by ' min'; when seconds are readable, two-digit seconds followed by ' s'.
11 h 33 min
